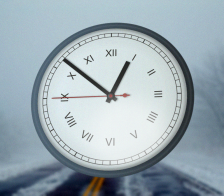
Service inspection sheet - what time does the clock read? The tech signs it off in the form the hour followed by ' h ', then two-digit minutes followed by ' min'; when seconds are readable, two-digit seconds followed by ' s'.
12 h 51 min 45 s
